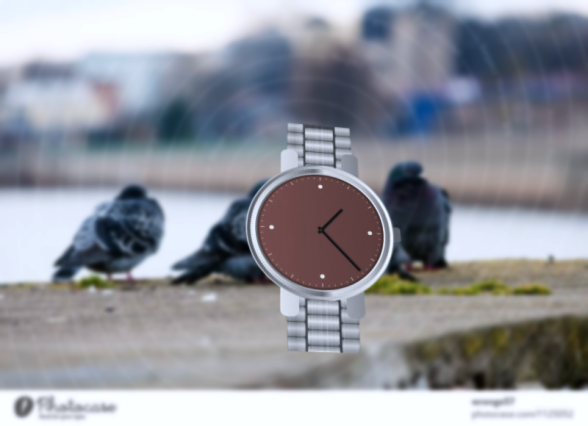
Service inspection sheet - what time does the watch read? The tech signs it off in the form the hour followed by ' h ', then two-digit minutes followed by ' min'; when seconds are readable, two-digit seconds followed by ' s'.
1 h 23 min
